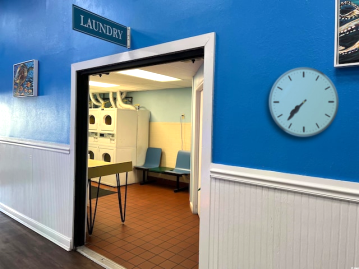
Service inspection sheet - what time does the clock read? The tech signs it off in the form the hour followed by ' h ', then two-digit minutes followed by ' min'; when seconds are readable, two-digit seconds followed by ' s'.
7 h 37 min
